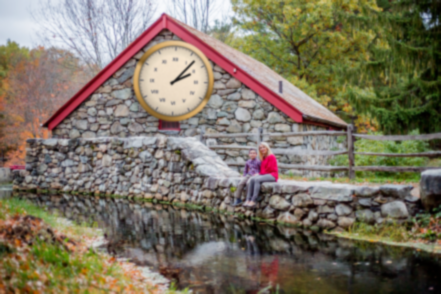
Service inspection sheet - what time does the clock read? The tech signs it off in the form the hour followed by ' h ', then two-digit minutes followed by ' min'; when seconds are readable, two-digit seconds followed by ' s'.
2 h 07 min
